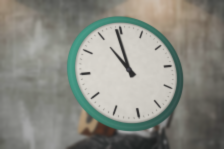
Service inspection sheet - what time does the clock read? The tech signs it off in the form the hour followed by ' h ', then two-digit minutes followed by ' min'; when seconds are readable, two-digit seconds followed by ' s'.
10 h 59 min
